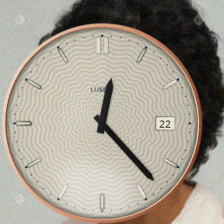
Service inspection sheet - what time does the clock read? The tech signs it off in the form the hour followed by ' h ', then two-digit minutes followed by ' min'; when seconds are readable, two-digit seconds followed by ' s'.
12 h 23 min
